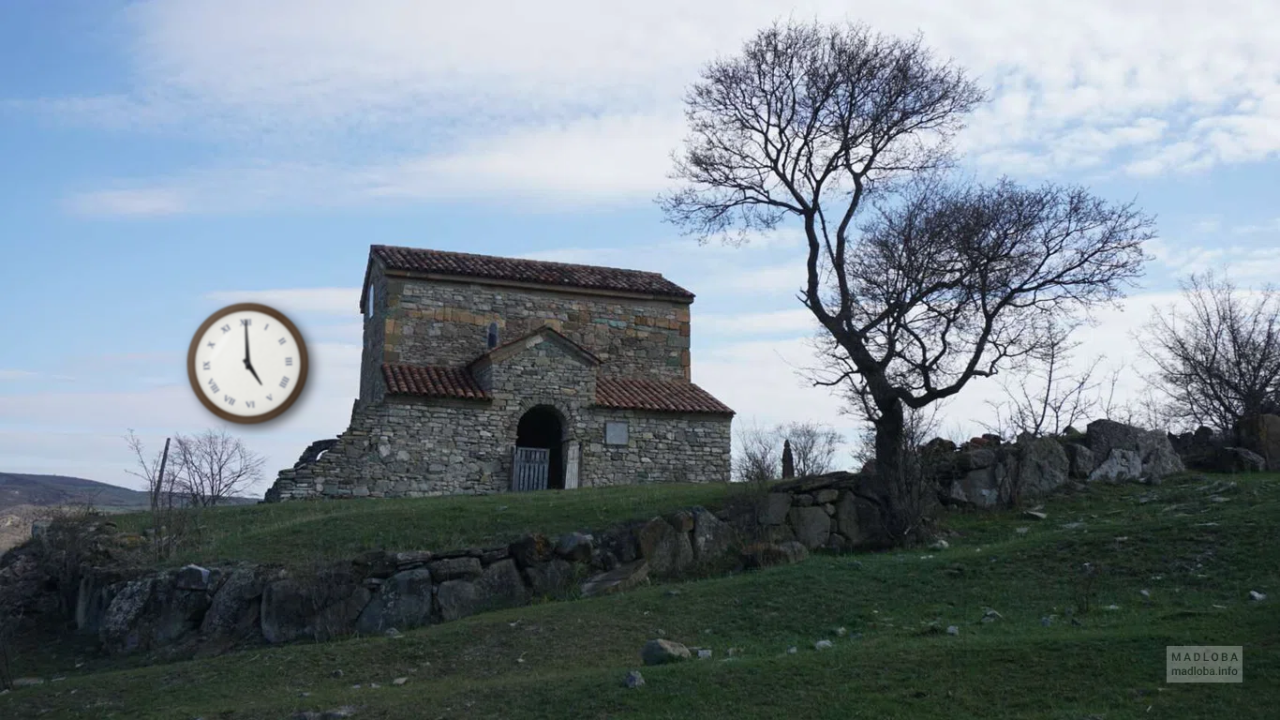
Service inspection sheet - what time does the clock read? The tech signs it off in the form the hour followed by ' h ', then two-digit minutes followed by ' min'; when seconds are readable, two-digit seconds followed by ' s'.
5 h 00 min
